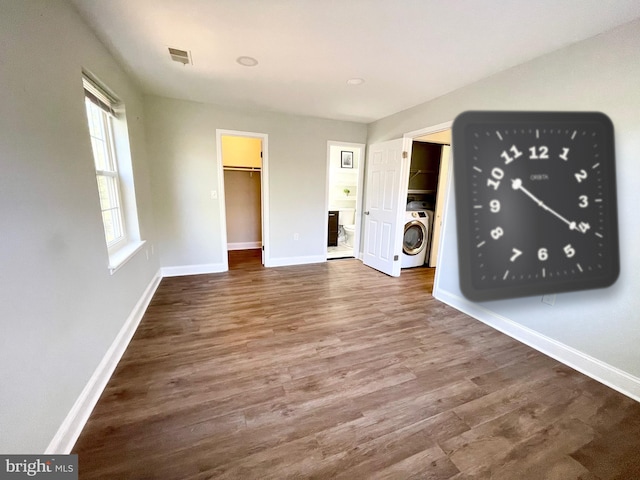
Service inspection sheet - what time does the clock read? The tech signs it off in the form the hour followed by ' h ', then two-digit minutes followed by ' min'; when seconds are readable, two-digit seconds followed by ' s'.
10 h 21 min
